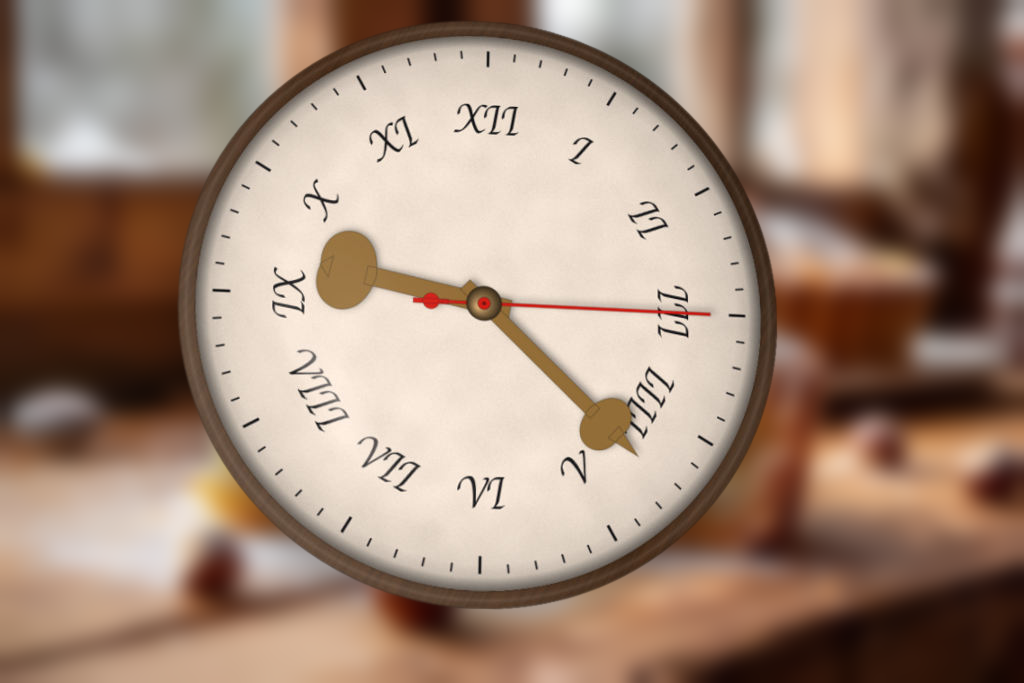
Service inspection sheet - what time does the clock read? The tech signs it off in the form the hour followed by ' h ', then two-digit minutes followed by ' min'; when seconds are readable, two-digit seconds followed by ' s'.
9 h 22 min 15 s
